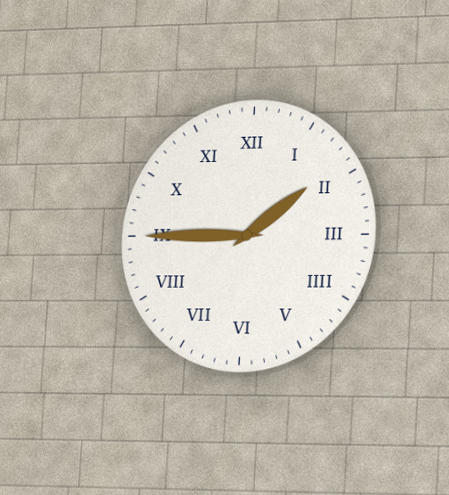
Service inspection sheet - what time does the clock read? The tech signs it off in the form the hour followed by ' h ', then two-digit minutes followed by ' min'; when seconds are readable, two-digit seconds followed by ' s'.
1 h 45 min
